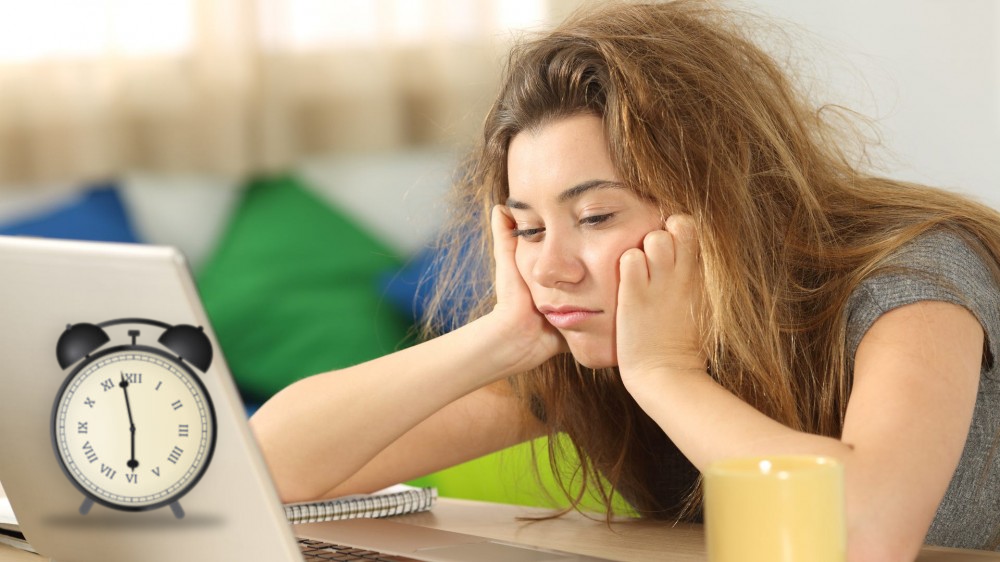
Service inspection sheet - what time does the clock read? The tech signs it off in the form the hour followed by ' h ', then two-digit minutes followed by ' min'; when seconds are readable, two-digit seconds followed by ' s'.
5 h 58 min
